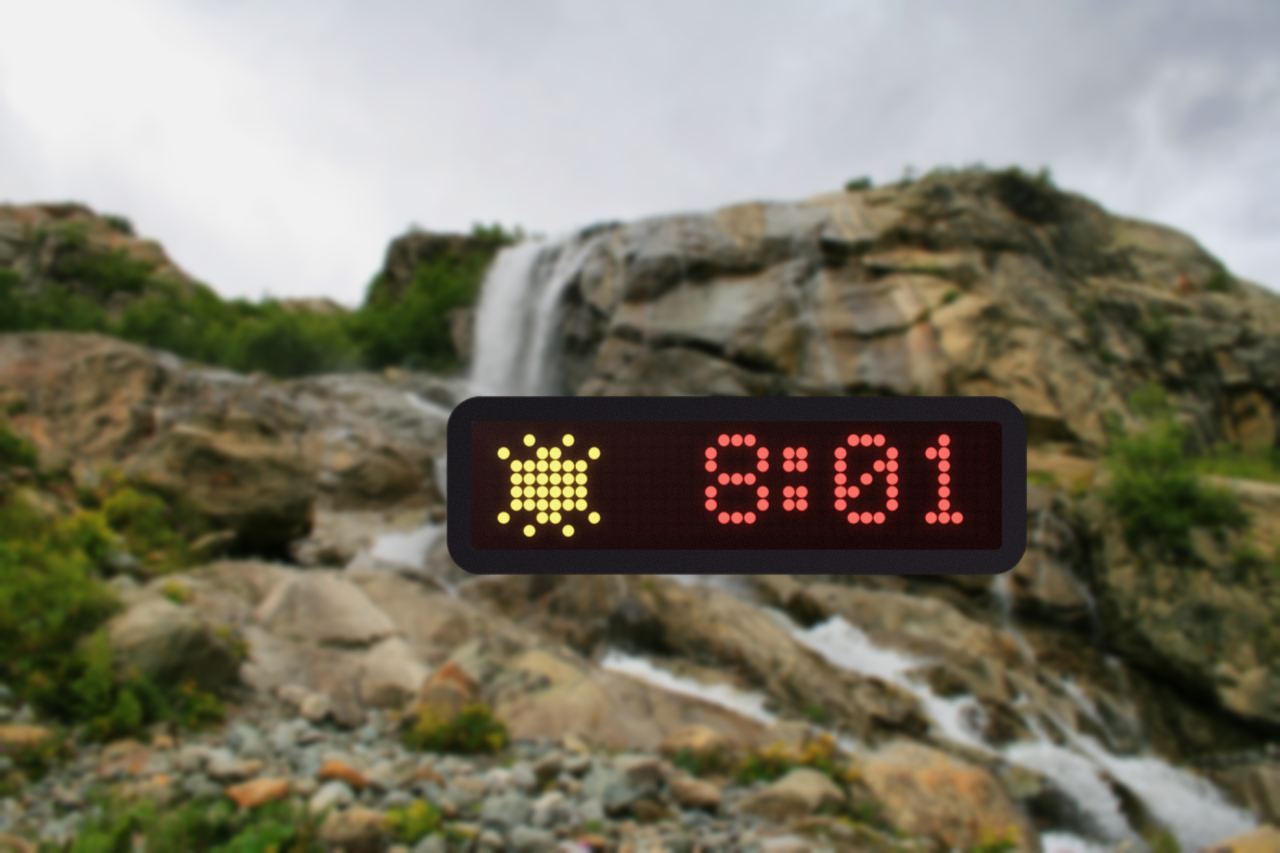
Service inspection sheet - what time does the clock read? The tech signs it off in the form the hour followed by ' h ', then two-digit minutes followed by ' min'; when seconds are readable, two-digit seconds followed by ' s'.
8 h 01 min
